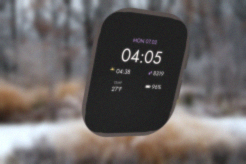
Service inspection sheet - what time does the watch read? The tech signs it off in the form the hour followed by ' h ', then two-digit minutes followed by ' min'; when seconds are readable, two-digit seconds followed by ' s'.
4 h 05 min
